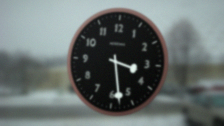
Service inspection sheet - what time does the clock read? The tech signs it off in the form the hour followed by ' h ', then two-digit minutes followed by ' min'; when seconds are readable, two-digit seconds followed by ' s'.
3 h 28 min
